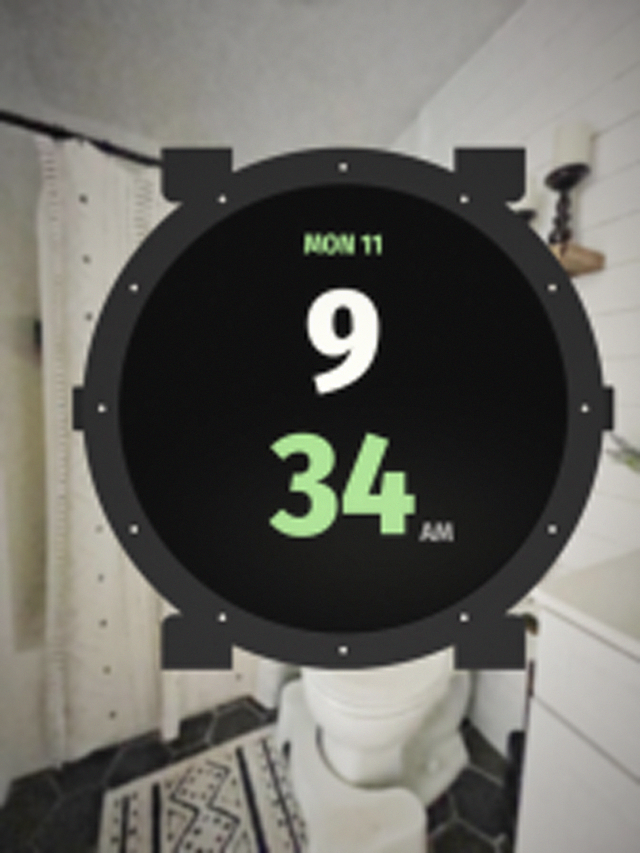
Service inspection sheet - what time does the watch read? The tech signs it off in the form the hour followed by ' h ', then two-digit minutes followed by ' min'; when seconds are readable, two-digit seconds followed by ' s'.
9 h 34 min
